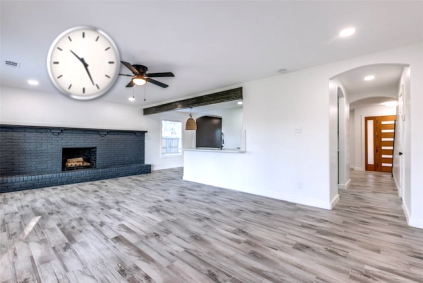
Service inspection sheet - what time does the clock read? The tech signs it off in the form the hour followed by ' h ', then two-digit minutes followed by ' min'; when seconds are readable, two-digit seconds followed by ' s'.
10 h 26 min
